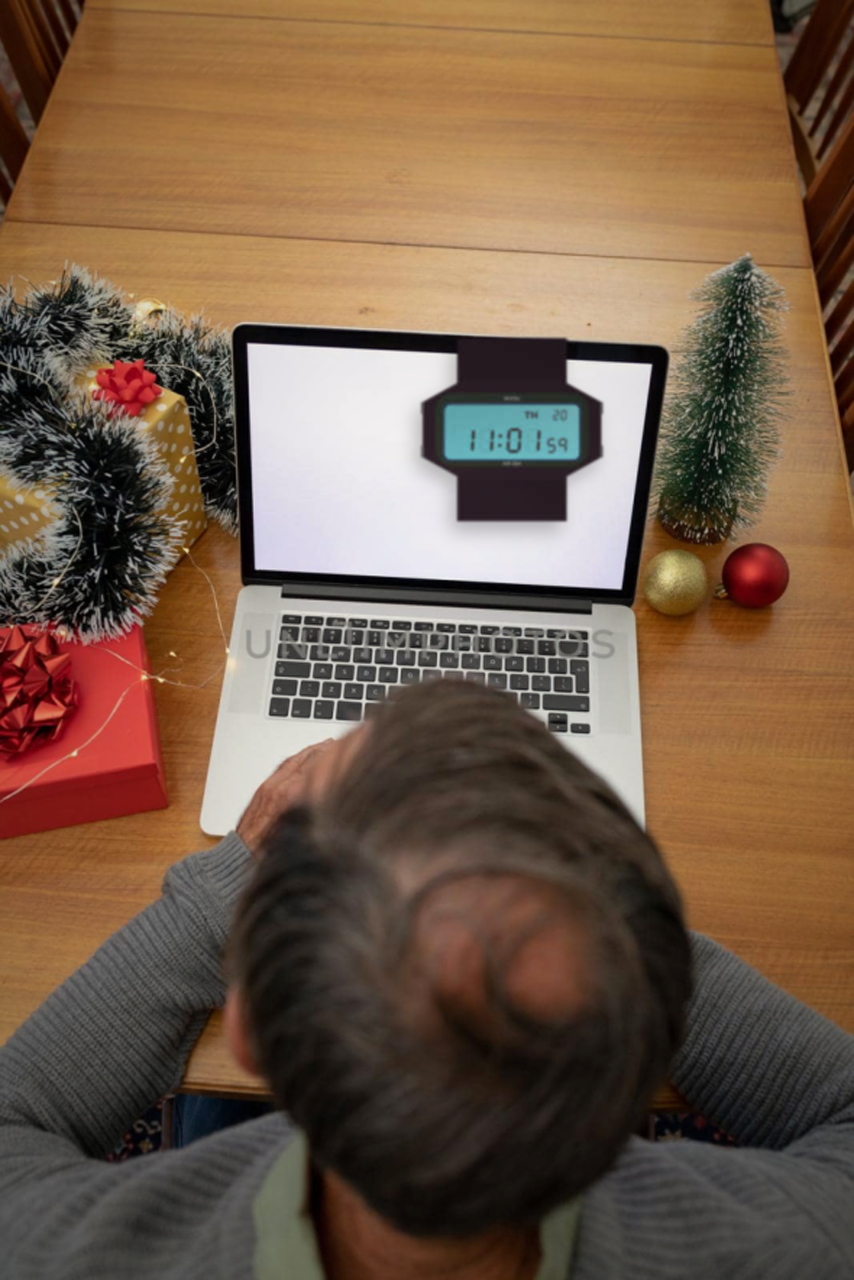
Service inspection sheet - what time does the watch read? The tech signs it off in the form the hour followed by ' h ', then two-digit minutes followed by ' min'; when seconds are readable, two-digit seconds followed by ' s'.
11 h 01 min 59 s
